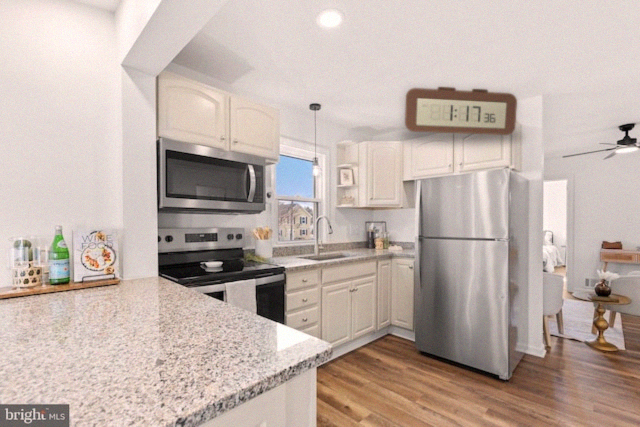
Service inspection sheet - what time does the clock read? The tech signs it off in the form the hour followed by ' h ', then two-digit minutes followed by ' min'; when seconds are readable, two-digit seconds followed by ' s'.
1 h 17 min
